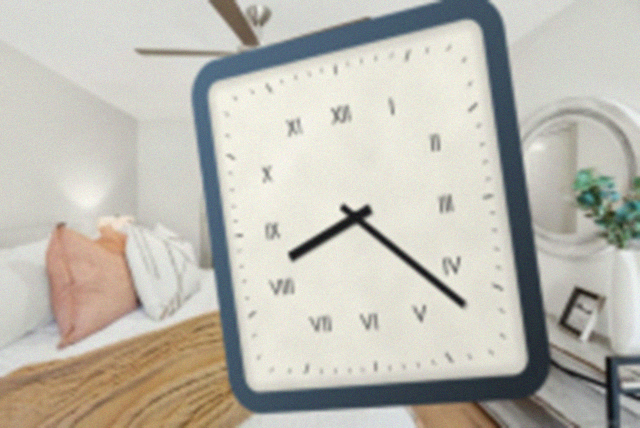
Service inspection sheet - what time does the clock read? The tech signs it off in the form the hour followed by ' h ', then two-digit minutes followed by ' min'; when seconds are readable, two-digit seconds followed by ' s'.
8 h 22 min
